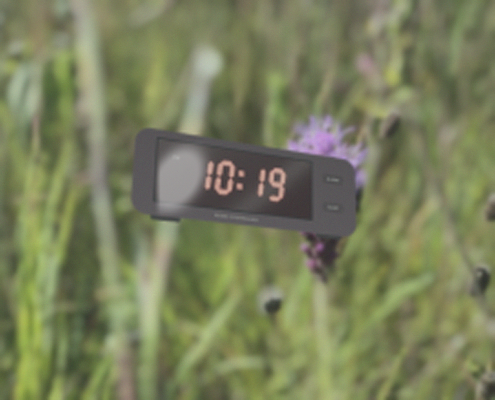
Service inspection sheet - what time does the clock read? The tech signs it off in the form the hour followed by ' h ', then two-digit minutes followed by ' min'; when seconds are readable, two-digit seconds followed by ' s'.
10 h 19 min
